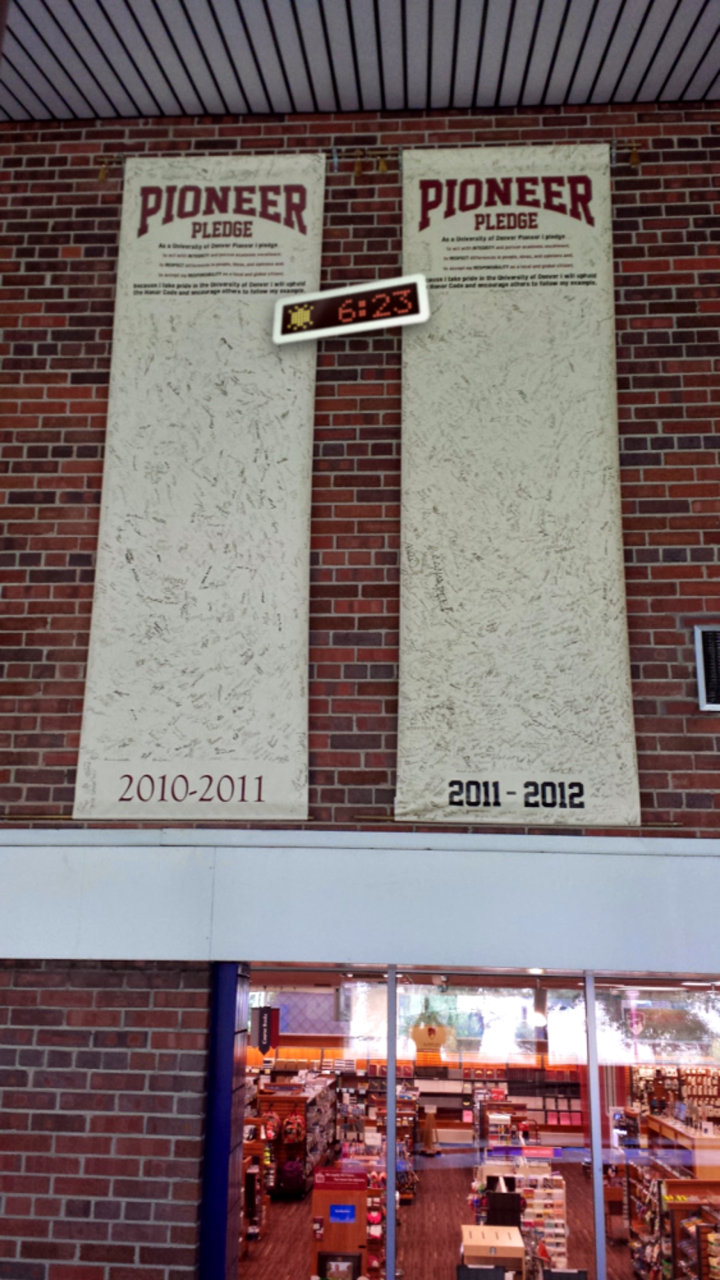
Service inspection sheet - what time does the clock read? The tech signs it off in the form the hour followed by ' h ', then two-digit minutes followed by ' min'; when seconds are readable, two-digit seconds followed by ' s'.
6 h 23 min
